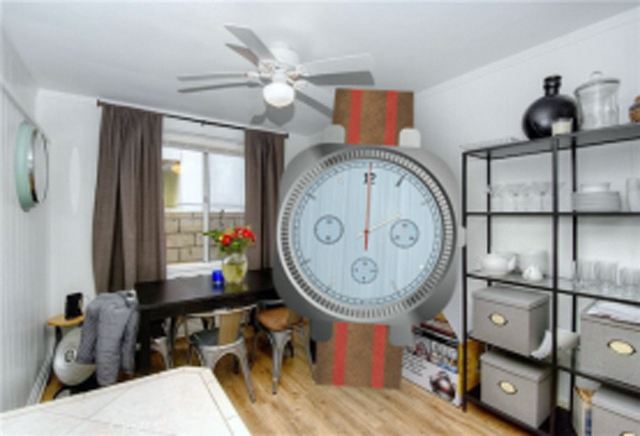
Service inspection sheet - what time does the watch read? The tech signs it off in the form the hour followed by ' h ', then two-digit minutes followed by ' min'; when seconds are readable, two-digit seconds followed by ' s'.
2 h 00 min
